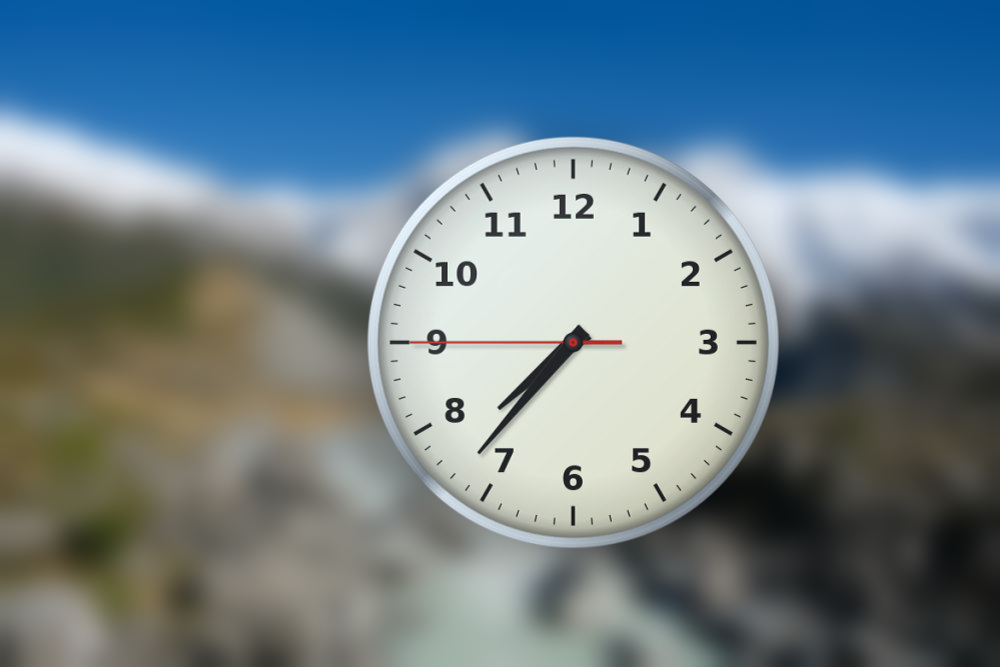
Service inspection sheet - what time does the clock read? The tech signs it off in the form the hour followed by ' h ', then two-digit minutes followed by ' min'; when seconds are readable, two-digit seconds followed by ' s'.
7 h 36 min 45 s
